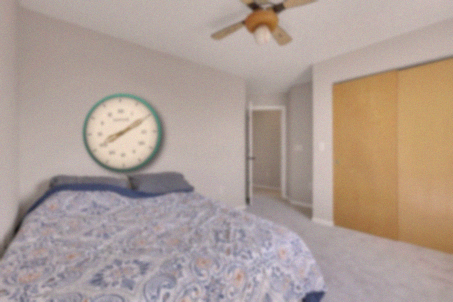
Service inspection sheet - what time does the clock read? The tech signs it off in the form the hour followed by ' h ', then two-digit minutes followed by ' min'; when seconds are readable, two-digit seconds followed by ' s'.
8 h 10 min
